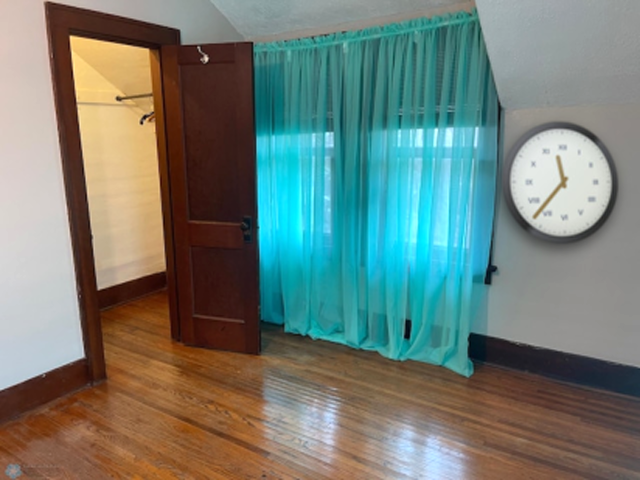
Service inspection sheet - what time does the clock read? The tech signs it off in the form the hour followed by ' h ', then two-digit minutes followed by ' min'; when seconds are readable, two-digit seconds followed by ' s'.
11 h 37 min
